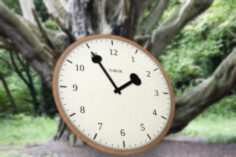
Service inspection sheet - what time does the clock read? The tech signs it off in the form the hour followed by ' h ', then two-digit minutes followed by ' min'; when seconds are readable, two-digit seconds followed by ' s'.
1 h 55 min
